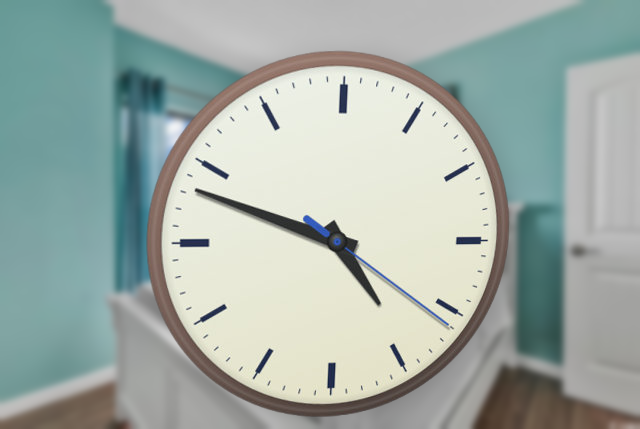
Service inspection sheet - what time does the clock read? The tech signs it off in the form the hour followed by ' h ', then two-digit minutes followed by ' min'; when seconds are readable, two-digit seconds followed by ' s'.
4 h 48 min 21 s
